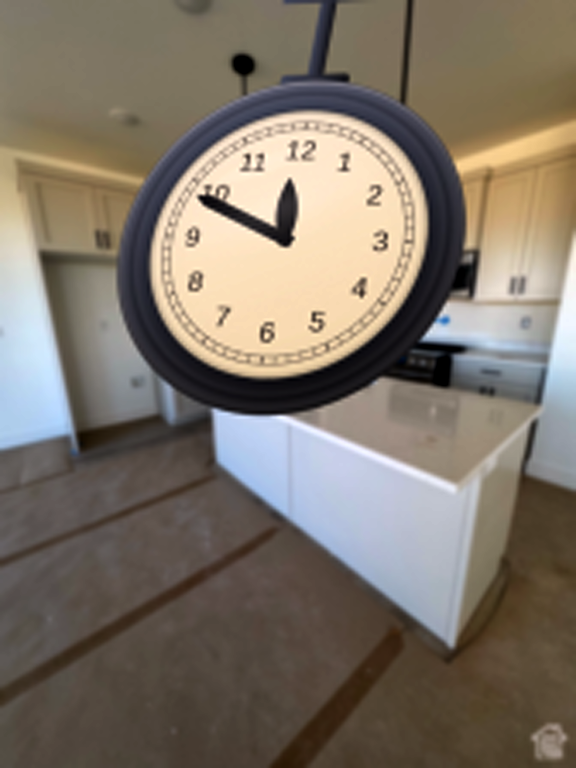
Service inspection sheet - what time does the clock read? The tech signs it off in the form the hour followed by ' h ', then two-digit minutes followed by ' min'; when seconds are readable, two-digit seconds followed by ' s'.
11 h 49 min
